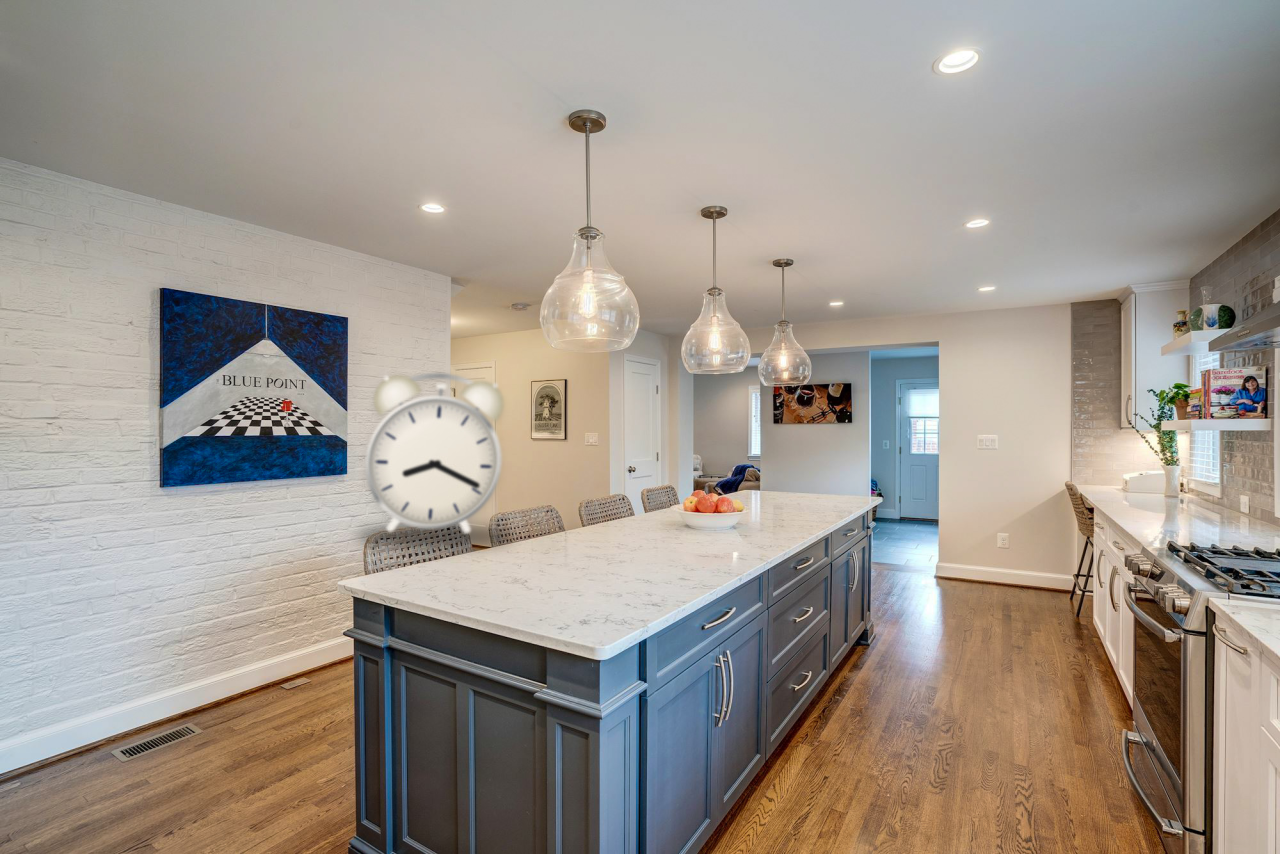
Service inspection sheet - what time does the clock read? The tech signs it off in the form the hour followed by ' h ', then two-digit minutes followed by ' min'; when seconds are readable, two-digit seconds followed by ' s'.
8 h 19 min
